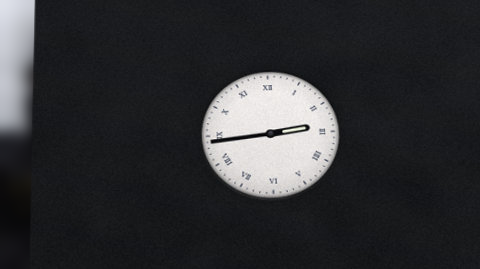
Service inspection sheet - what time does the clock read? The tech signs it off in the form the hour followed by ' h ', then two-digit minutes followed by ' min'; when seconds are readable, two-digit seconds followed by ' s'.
2 h 44 min
